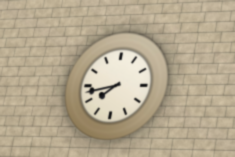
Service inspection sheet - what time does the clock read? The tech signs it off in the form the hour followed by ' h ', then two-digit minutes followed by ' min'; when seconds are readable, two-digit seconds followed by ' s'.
7 h 43 min
